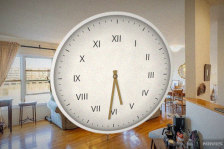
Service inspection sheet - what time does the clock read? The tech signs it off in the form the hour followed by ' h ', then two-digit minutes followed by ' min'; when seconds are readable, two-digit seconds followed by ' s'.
5 h 31 min
